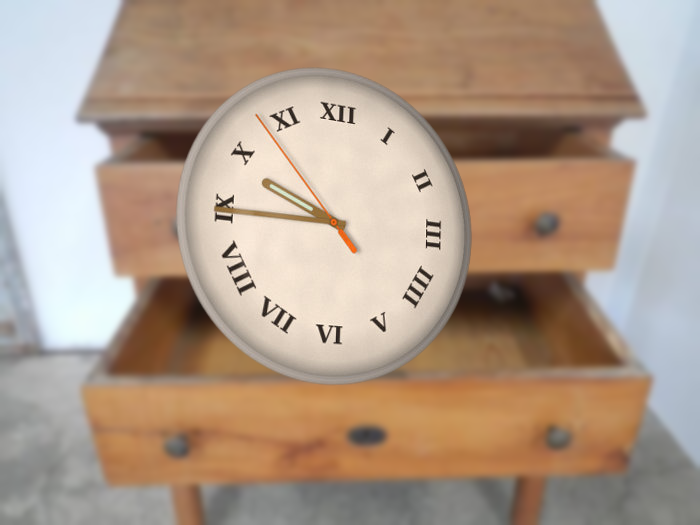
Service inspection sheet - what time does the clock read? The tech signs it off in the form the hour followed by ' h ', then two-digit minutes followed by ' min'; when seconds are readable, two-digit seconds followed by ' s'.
9 h 44 min 53 s
